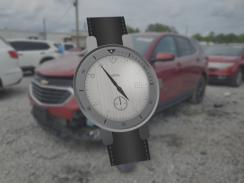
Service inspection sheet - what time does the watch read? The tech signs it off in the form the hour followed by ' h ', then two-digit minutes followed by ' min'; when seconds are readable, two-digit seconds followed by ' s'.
4 h 55 min
